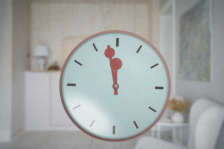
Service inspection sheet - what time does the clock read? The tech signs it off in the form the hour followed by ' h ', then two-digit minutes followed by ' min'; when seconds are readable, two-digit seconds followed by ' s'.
11 h 58 min
